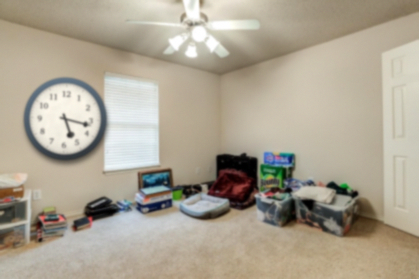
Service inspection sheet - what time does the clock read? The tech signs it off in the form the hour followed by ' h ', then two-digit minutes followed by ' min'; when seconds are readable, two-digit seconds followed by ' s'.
5 h 17 min
